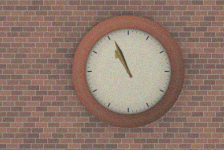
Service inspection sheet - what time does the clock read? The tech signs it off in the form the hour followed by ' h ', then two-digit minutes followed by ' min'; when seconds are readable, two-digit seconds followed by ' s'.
10 h 56 min
